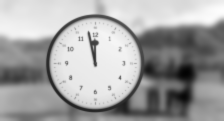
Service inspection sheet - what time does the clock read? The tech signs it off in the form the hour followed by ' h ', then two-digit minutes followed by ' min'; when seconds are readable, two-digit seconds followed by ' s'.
11 h 58 min
